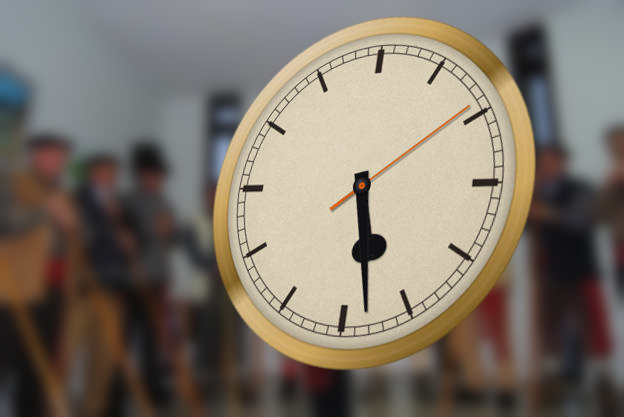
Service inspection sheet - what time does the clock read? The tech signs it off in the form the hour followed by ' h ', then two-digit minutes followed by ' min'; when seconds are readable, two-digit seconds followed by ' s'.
5 h 28 min 09 s
